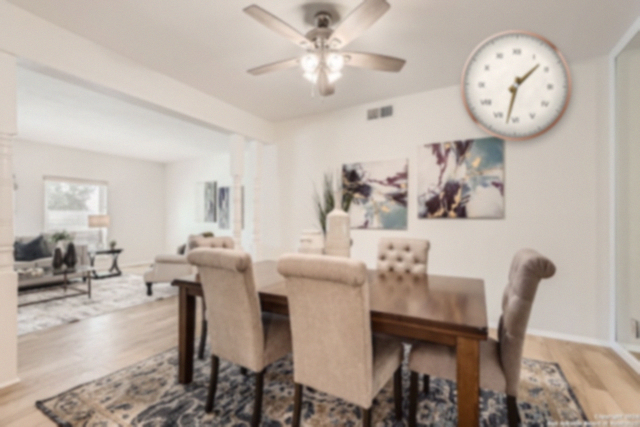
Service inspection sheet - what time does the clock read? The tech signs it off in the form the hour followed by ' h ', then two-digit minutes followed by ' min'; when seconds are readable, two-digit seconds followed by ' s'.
1 h 32 min
